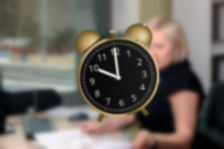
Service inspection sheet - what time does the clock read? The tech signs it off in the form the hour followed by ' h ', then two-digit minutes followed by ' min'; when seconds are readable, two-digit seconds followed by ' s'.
10 h 00 min
